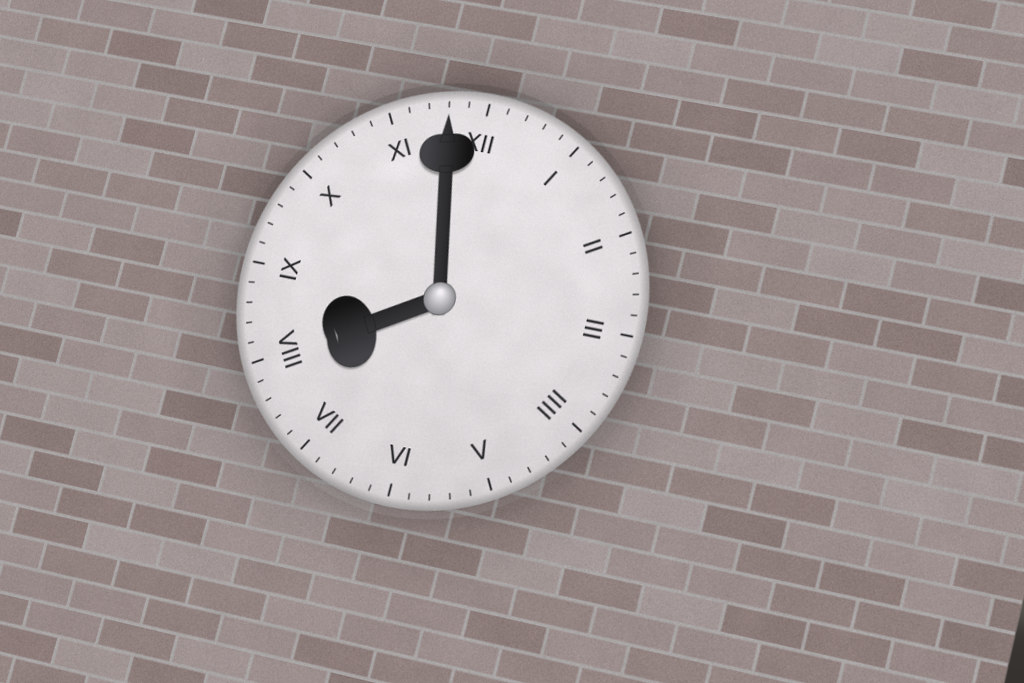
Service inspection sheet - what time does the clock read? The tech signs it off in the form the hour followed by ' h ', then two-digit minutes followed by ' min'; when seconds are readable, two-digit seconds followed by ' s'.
7 h 58 min
